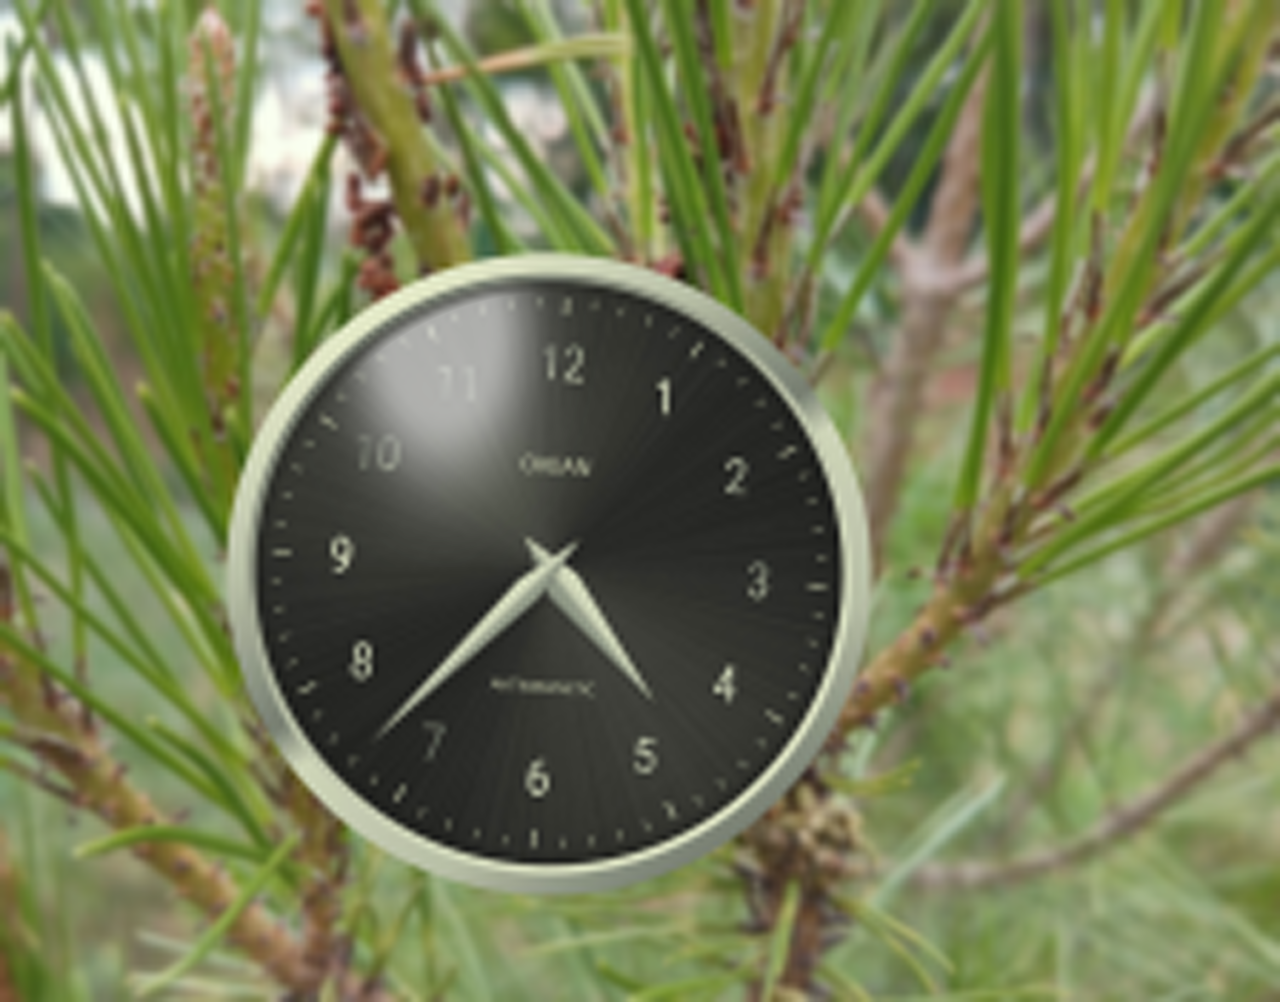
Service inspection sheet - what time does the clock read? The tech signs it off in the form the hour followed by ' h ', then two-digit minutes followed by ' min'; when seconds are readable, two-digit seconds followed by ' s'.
4 h 37 min
